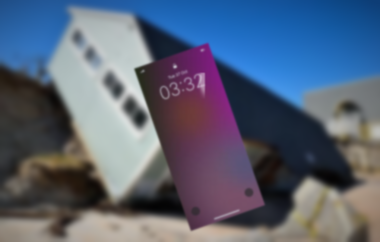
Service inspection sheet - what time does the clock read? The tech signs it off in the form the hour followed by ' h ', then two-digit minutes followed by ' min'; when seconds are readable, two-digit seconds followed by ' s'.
3 h 32 min
